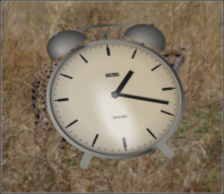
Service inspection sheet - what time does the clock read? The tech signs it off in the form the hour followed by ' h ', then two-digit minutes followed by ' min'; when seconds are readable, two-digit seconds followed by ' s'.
1 h 18 min
